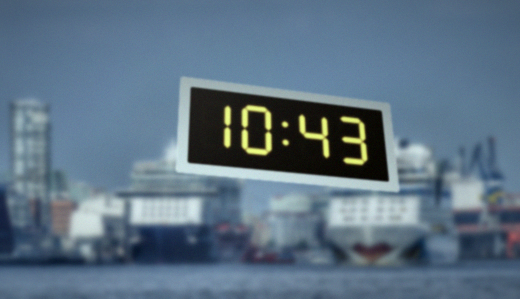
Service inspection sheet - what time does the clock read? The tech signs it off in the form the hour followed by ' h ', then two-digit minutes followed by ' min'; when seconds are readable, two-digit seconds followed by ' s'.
10 h 43 min
